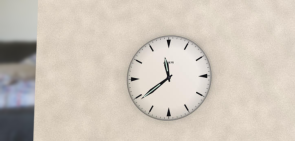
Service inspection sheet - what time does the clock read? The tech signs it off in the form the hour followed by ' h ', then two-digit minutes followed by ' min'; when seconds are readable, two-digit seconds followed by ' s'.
11 h 39 min
